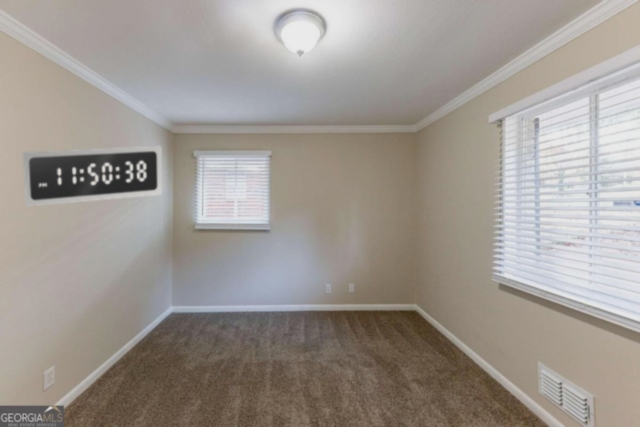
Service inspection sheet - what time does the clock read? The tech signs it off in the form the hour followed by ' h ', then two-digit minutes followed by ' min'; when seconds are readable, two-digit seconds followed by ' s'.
11 h 50 min 38 s
